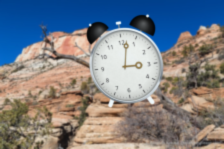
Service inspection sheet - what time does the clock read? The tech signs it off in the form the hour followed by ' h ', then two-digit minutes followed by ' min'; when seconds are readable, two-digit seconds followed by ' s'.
3 h 02 min
